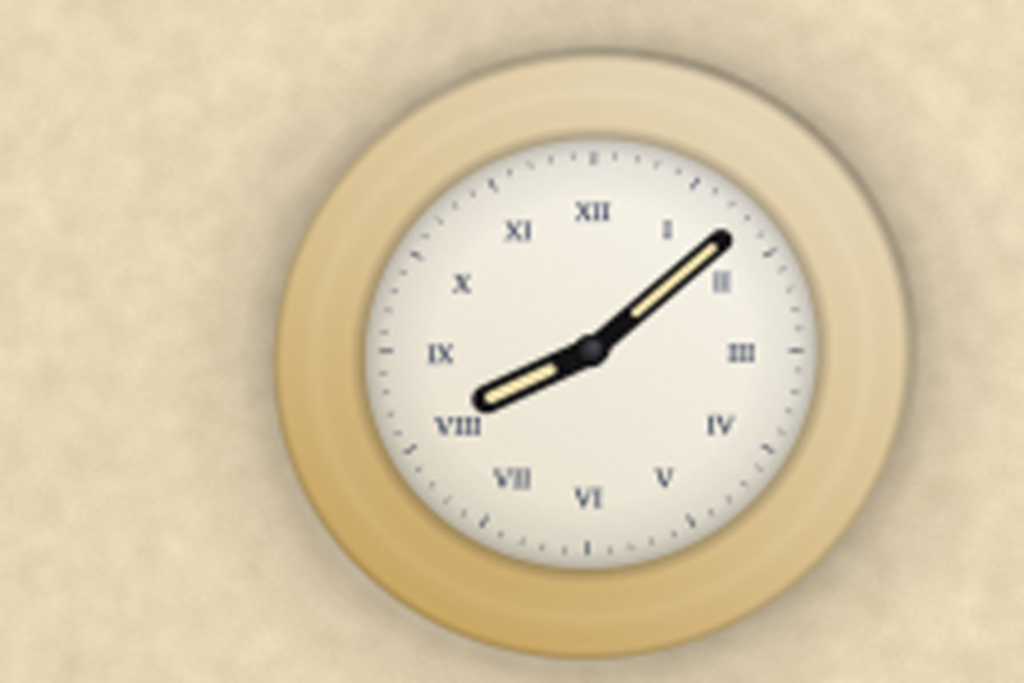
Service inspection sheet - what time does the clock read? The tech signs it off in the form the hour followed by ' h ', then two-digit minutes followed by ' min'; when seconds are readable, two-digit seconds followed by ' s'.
8 h 08 min
